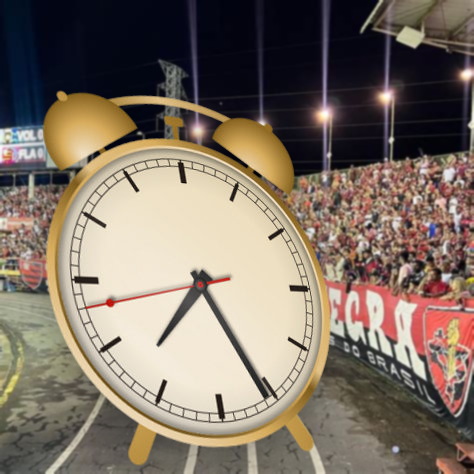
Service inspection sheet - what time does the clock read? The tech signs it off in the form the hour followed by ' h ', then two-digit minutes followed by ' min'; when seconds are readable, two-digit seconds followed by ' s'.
7 h 25 min 43 s
